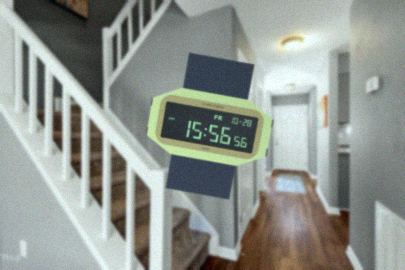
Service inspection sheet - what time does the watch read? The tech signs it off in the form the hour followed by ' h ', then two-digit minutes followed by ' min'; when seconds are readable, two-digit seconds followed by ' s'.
15 h 56 min 56 s
